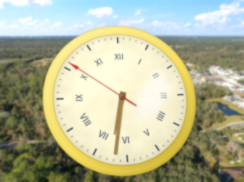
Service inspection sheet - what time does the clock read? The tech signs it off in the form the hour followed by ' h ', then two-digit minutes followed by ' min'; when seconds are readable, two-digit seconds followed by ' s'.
6 h 31 min 51 s
